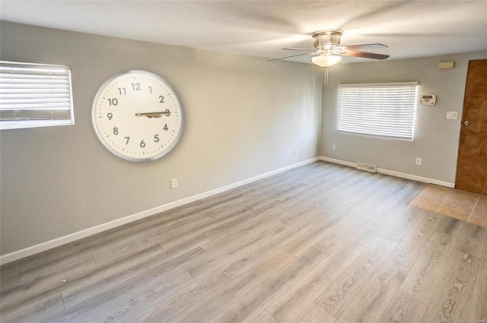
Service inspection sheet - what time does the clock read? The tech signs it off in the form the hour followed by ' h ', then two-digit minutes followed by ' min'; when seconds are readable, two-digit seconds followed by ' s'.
3 h 15 min
